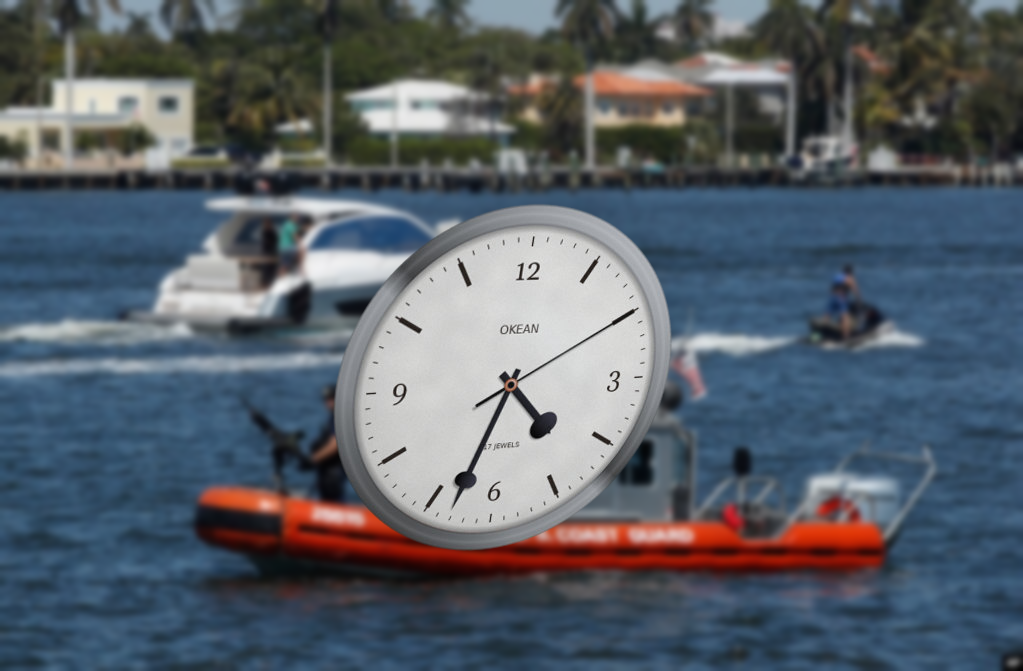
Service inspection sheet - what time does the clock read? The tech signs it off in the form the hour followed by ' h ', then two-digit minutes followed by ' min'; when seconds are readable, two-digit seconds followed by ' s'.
4 h 33 min 10 s
